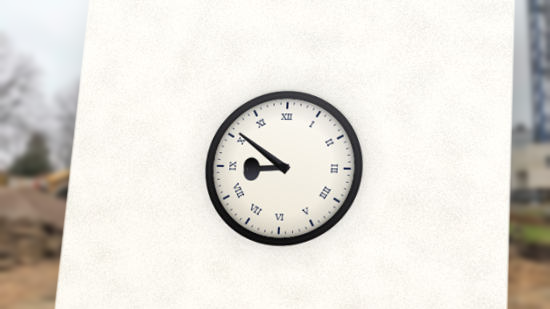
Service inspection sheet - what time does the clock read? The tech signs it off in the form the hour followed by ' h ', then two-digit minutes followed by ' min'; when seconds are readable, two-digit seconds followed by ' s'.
8 h 51 min
